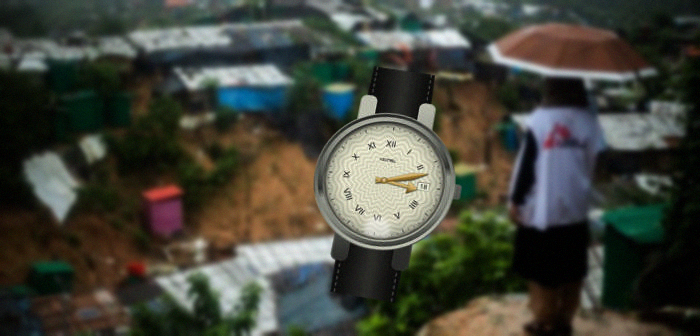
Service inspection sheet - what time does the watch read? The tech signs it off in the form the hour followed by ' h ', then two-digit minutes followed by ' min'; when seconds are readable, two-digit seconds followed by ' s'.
3 h 12 min
